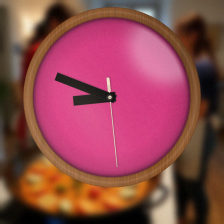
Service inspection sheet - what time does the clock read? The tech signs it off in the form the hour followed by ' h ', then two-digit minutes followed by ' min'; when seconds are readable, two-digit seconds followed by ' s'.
8 h 48 min 29 s
